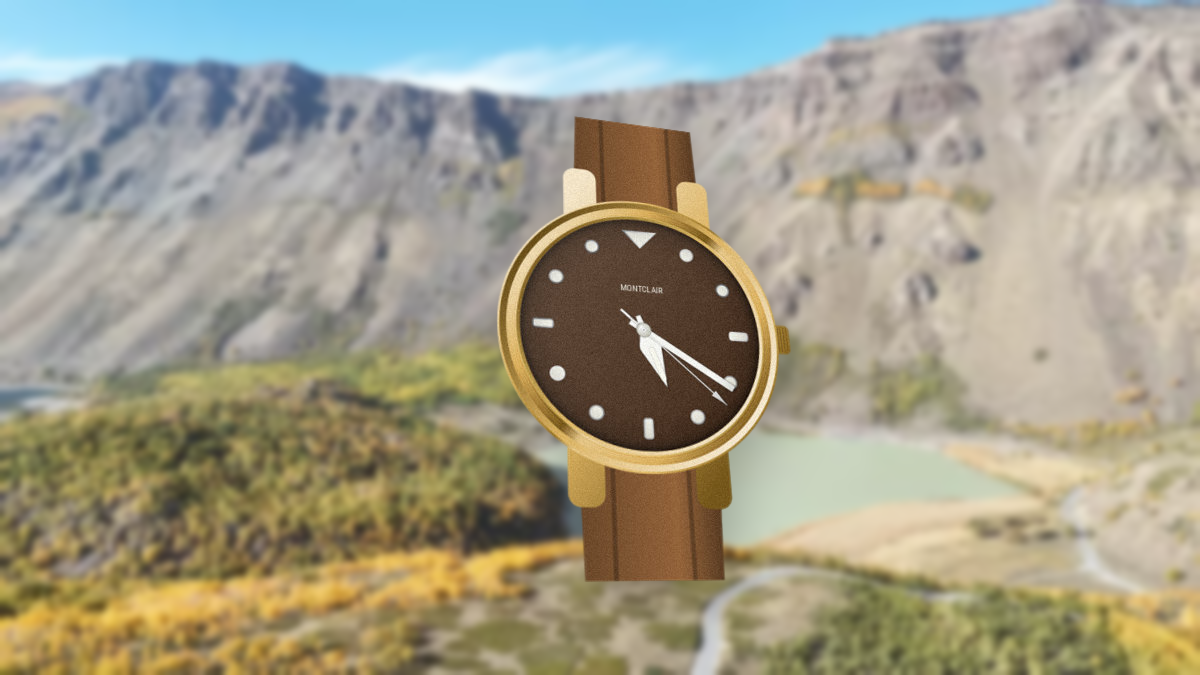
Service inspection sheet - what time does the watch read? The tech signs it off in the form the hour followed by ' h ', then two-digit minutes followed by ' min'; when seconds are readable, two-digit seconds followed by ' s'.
5 h 20 min 22 s
